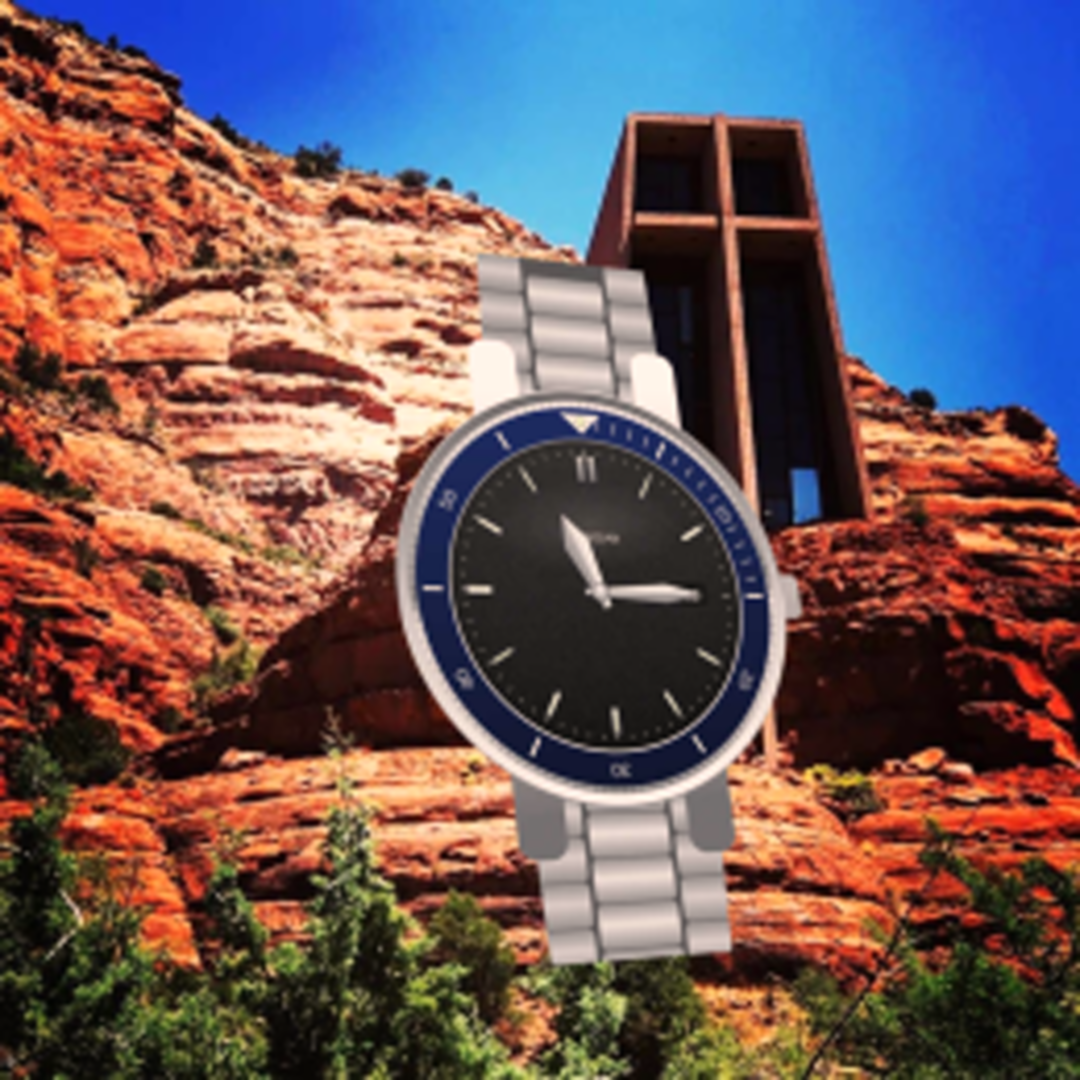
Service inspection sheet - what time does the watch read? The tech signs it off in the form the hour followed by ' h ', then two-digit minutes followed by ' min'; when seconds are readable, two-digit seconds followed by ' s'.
11 h 15 min
